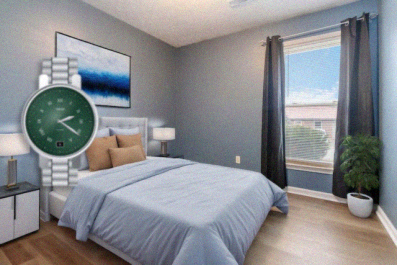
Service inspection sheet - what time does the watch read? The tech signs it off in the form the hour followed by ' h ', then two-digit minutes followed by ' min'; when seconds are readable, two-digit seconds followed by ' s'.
2 h 21 min
